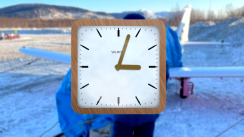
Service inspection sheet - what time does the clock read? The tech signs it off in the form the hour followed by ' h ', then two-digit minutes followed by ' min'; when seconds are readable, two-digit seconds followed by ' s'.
3 h 03 min
